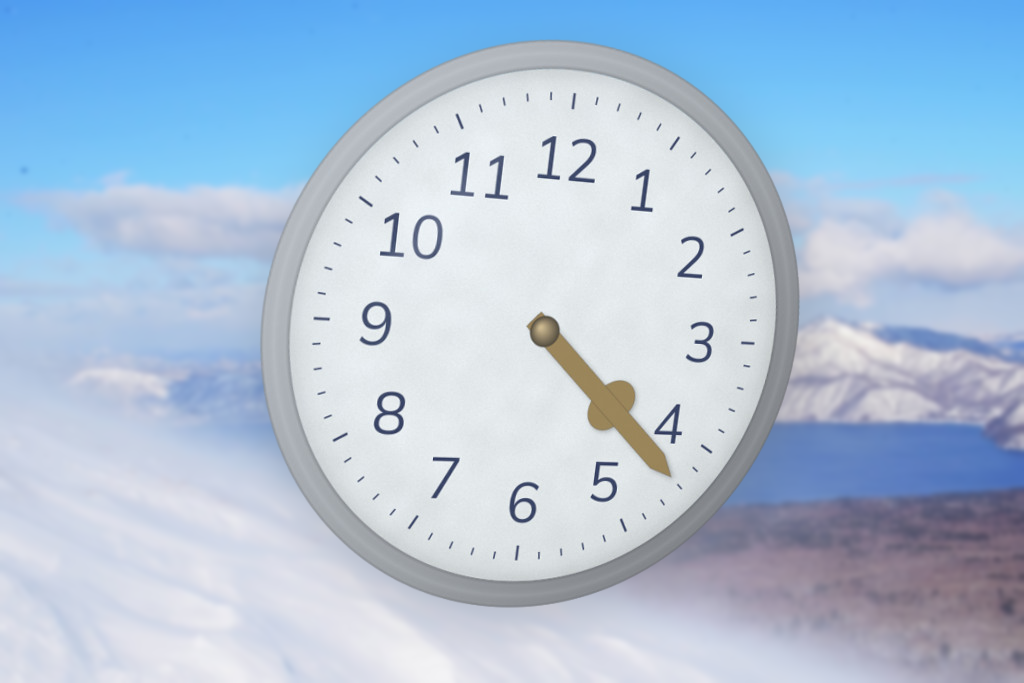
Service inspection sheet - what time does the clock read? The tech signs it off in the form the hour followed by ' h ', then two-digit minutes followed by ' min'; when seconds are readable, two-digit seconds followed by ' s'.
4 h 22 min
